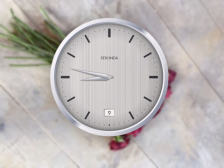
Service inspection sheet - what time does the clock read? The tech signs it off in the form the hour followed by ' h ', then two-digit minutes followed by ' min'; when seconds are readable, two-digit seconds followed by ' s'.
8 h 47 min
